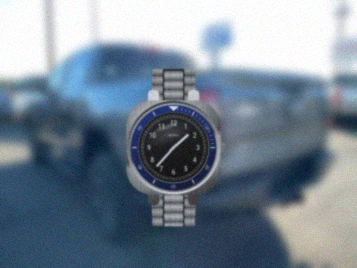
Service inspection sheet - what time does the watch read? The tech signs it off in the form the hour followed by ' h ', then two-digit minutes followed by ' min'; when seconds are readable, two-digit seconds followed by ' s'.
1 h 37 min
